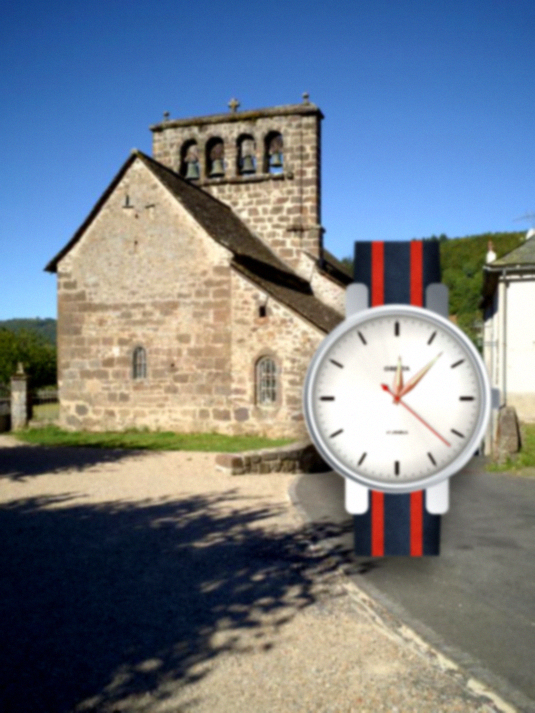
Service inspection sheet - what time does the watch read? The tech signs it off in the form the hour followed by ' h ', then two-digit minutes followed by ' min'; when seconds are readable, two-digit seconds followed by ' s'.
12 h 07 min 22 s
